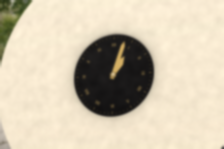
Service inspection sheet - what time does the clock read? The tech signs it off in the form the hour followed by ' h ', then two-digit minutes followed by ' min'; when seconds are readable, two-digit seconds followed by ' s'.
1 h 03 min
